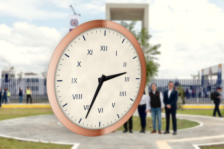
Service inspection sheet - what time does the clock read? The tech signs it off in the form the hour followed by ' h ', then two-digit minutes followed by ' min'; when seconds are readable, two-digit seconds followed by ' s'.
2 h 34 min
